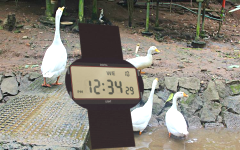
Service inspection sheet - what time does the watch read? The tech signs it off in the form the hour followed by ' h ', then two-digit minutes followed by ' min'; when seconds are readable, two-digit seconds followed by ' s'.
12 h 34 min 29 s
